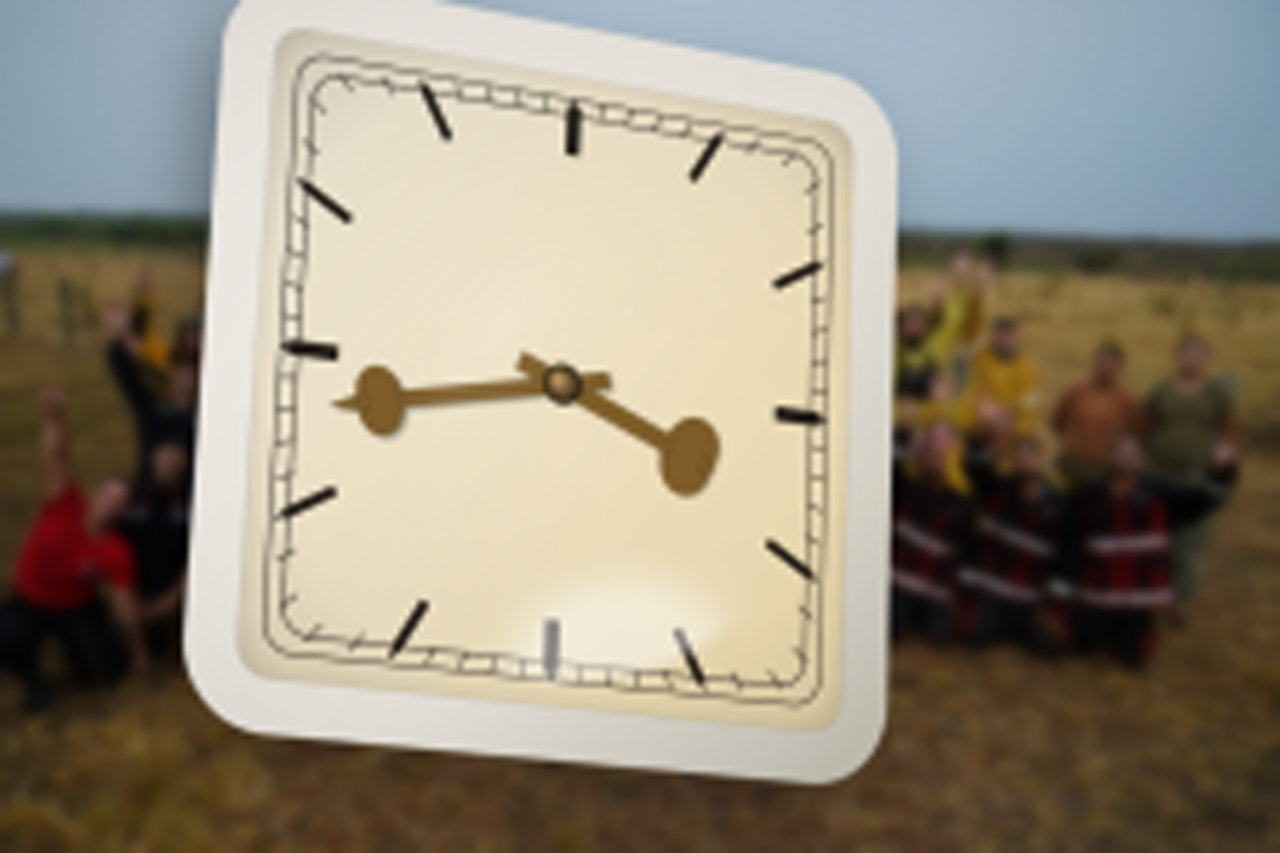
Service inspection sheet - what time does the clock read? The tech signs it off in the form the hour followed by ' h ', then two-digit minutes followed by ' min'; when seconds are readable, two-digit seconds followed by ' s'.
3 h 43 min
